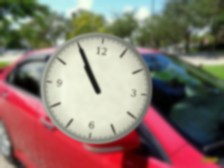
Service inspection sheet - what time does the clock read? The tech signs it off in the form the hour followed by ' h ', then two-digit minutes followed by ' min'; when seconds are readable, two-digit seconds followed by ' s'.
10 h 55 min
